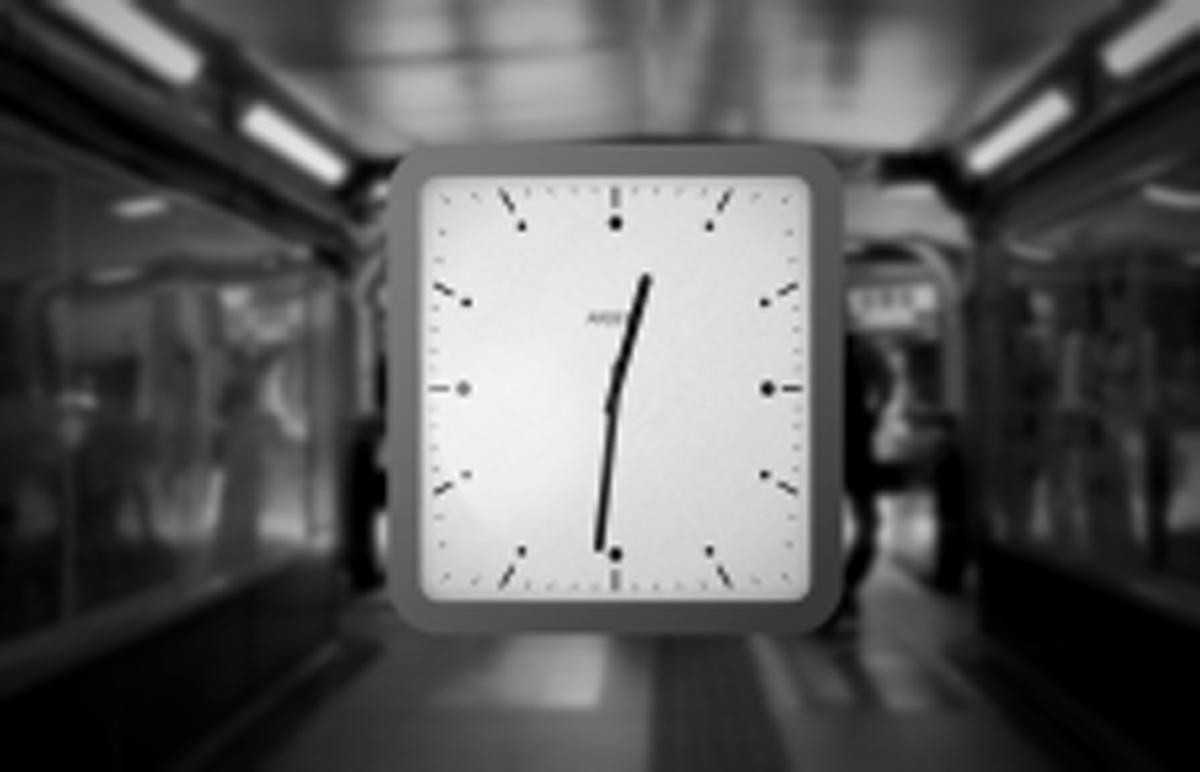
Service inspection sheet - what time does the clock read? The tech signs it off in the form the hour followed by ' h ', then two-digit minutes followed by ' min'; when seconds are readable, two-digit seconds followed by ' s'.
12 h 31 min
